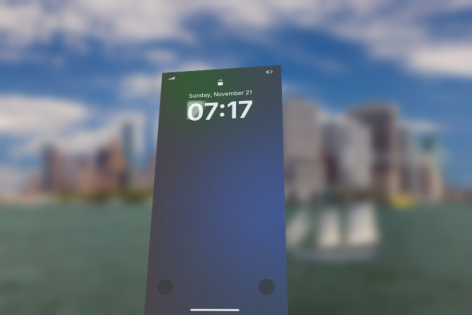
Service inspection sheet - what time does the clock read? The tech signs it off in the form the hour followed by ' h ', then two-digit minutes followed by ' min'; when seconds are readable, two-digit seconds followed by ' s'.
7 h 17 min
